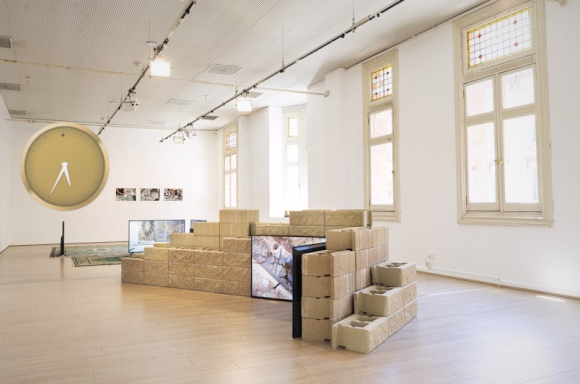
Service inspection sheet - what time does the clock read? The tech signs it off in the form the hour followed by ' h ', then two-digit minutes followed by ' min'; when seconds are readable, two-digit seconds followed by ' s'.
5 h 35 min
